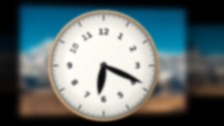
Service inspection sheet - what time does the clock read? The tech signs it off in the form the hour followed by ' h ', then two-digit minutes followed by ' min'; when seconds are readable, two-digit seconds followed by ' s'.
6 h 19 min
